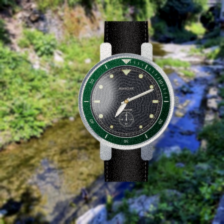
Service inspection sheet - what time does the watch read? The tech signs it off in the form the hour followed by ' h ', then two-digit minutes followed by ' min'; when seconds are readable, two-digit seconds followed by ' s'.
7 h 11 min
